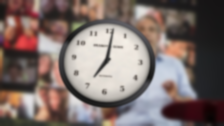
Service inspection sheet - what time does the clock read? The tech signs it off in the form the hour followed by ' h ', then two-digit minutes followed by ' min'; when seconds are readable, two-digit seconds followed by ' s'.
7 h 01 min
